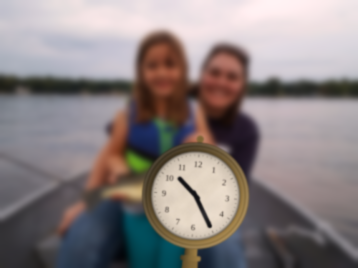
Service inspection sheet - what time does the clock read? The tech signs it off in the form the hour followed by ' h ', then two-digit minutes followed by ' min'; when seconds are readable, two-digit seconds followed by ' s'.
10 h 25 min
